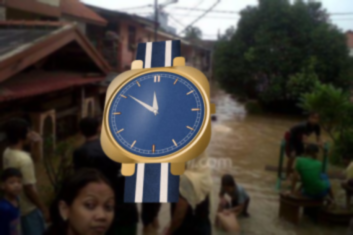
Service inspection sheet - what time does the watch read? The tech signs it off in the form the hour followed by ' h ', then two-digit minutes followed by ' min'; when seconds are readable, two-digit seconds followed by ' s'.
11 h 51 min
